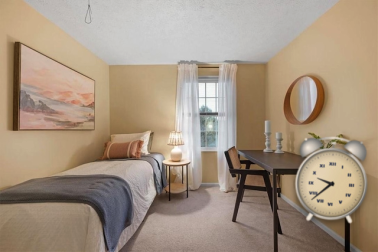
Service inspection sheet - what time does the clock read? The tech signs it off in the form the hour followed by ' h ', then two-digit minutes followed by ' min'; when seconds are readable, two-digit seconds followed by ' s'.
9 h 38 min
